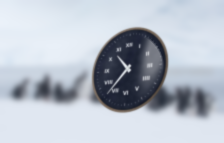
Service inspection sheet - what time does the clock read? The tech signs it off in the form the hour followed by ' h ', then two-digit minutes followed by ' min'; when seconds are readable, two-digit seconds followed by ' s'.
10 h 37 min
